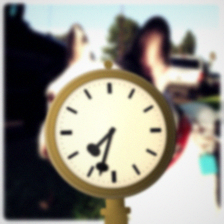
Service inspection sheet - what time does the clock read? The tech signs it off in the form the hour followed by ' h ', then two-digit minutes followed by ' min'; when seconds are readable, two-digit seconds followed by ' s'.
7 h 33 min
